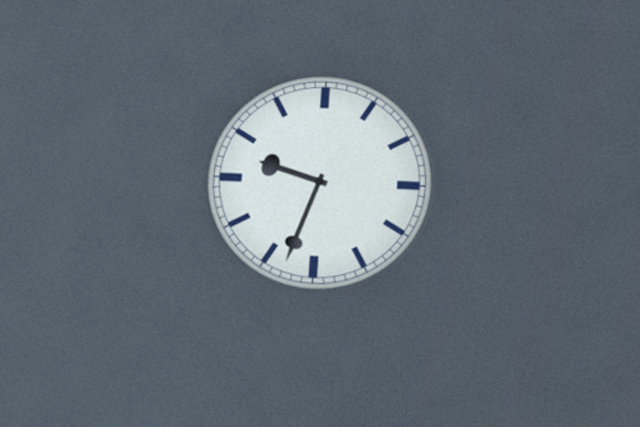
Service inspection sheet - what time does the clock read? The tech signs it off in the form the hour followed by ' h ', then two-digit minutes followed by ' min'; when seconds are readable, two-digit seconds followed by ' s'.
9 h 33 min
